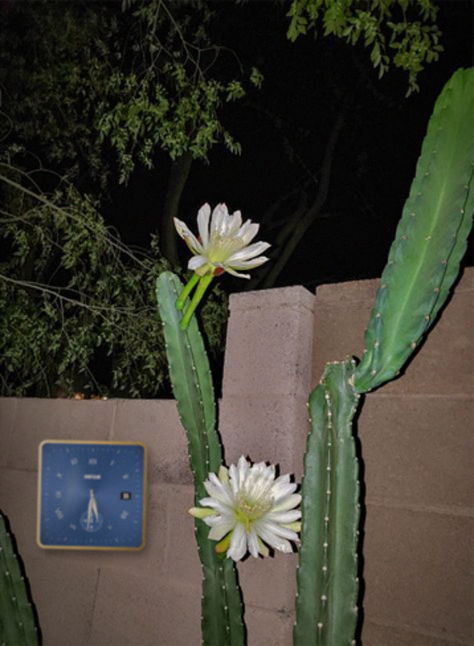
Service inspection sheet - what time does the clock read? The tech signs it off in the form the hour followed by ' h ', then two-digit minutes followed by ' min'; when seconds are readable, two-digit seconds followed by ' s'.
5 h 31 min
